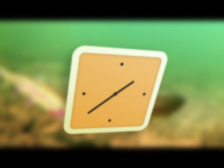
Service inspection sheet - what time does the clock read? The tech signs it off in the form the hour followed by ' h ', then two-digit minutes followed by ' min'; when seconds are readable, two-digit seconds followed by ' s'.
1 h 38 min
